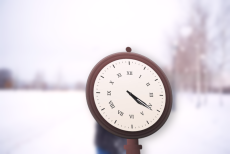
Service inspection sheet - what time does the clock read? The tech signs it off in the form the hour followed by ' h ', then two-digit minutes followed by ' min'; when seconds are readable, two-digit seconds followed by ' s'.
4 h 21 min
